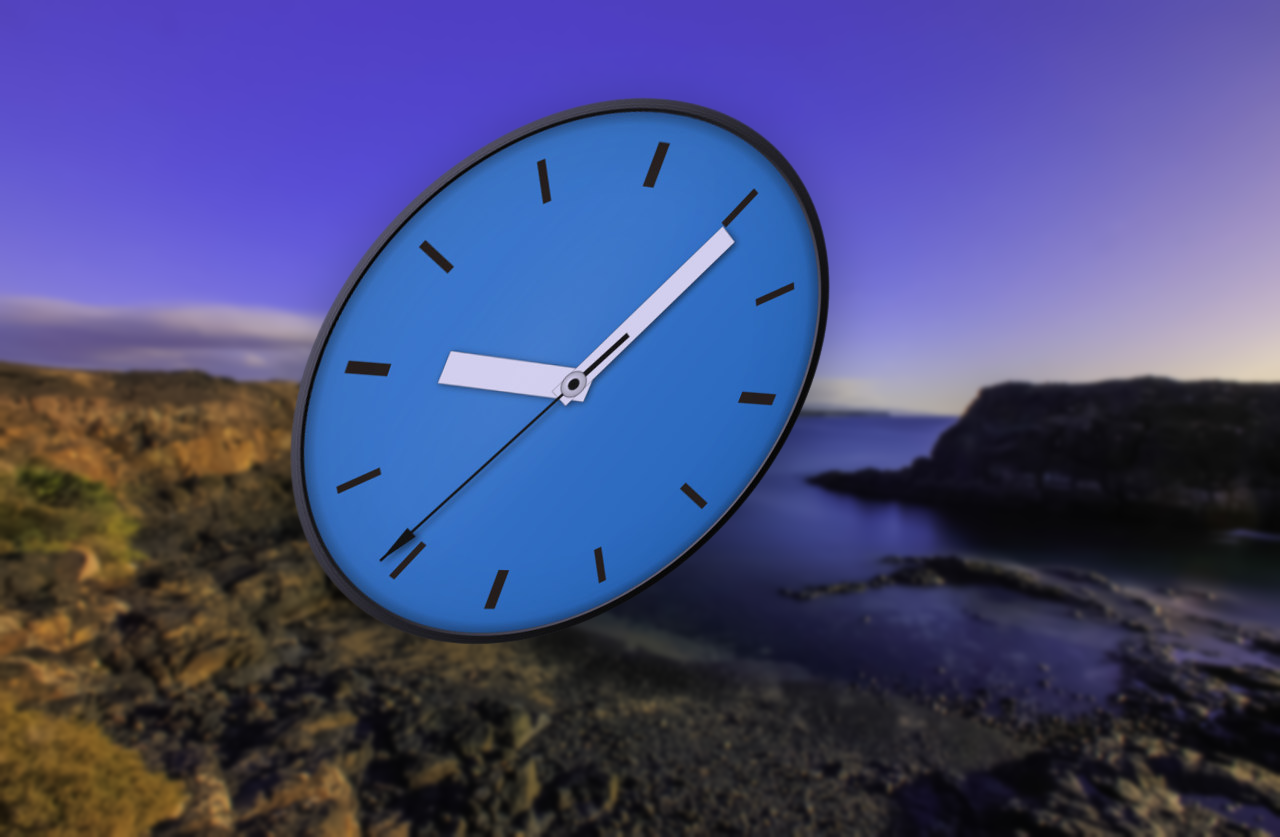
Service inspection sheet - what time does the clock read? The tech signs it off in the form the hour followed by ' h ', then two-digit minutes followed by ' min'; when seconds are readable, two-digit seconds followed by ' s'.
9 h 05 min 36 s
